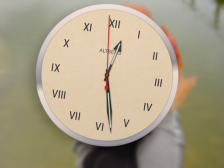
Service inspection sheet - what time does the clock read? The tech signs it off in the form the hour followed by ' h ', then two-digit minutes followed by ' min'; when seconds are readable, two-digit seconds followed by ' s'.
12 h 27 min 59 s
